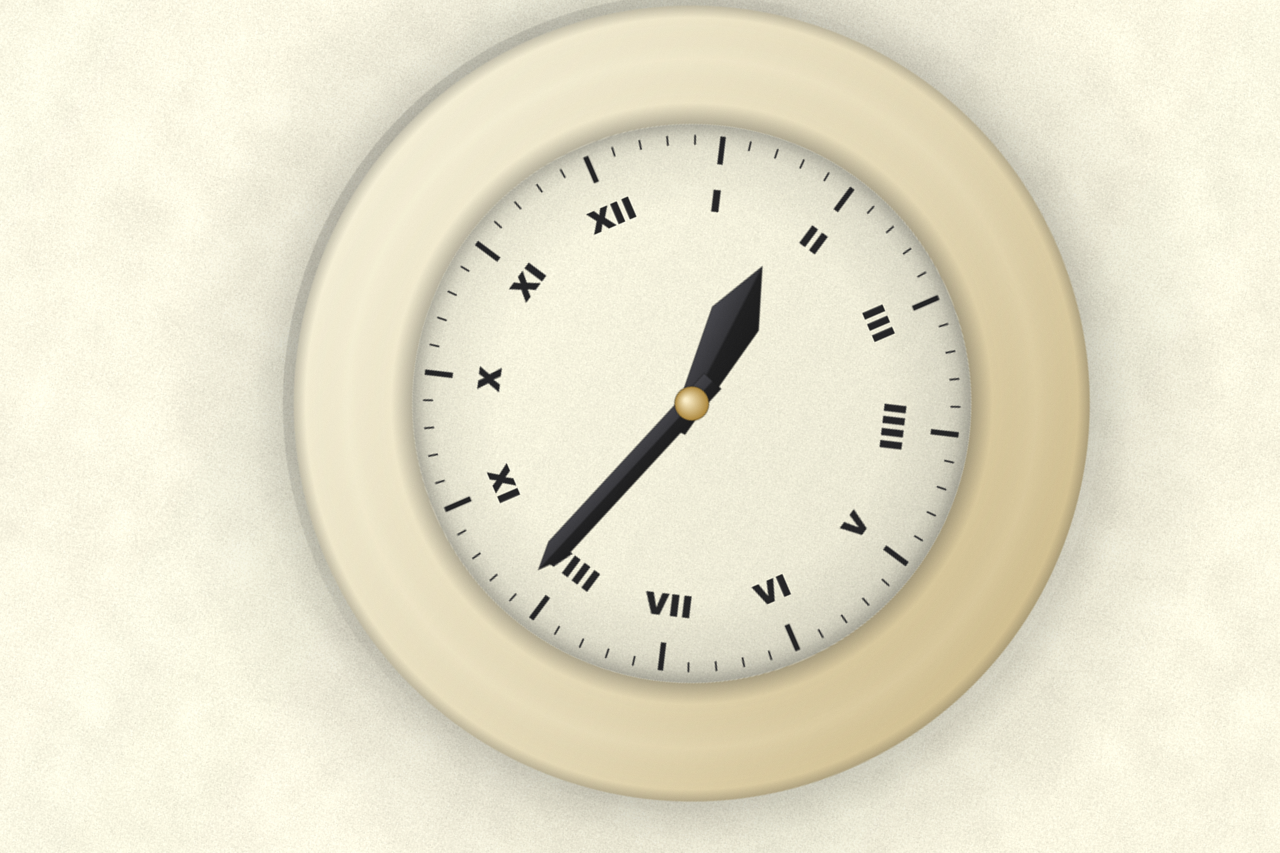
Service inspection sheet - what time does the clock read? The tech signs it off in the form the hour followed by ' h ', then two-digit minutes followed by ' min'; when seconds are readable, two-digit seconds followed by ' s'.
1 h 41 min
